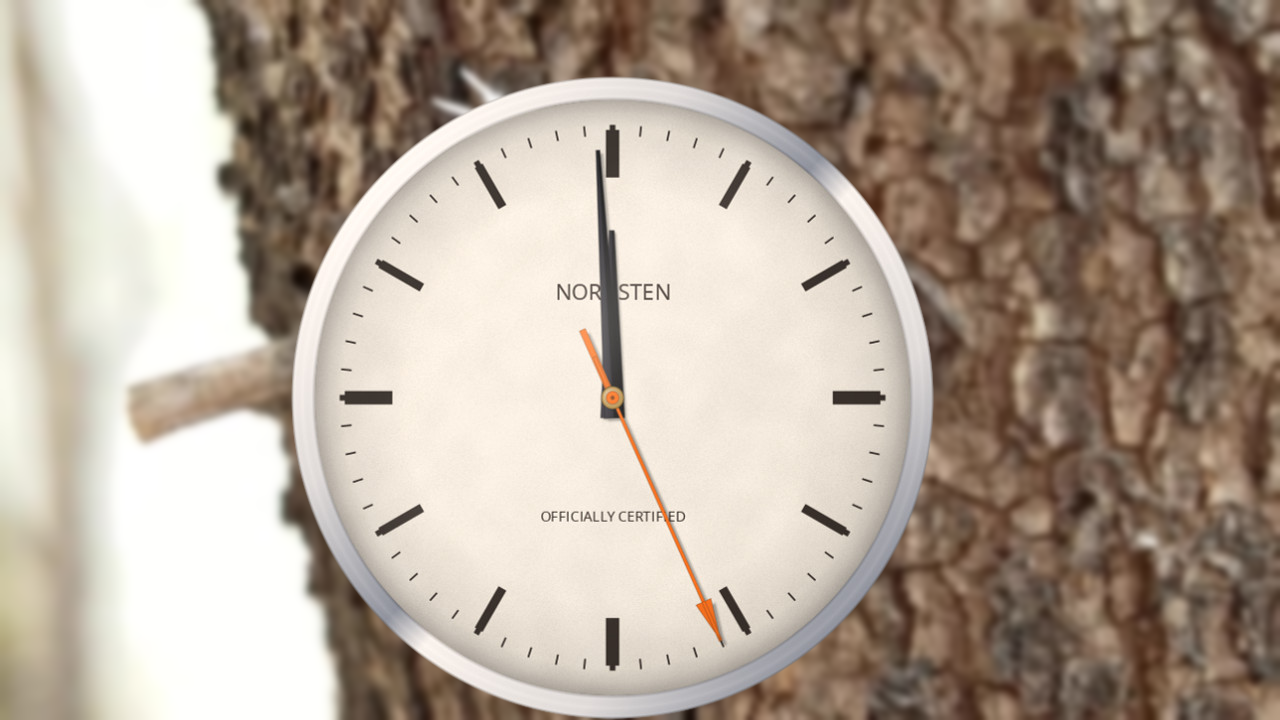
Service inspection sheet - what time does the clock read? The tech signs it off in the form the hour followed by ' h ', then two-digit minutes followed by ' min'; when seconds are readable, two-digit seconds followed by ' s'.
11 h 59 min 26 s
